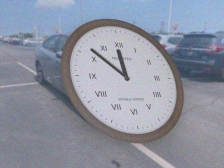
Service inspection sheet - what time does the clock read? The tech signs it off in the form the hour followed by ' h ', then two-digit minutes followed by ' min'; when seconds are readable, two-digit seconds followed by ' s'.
11 h 52 min
